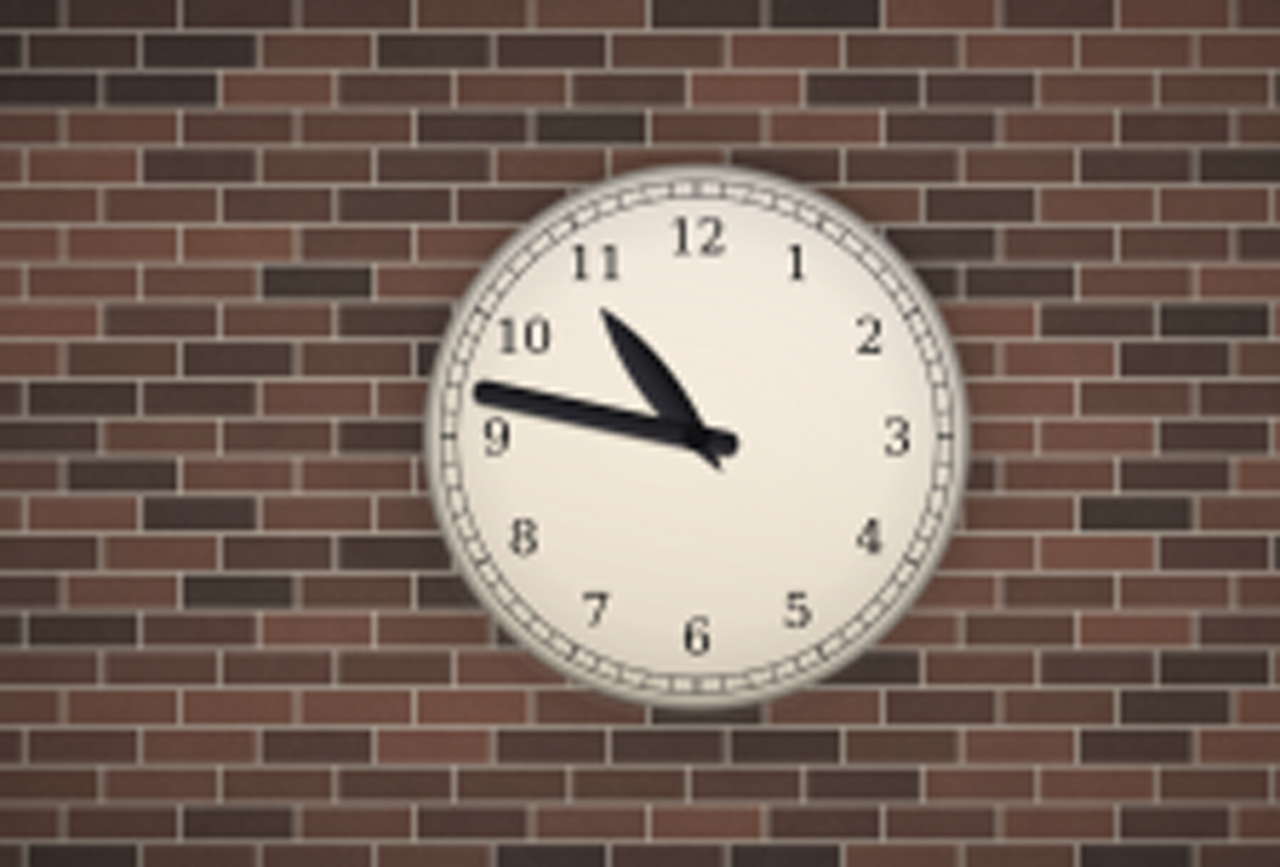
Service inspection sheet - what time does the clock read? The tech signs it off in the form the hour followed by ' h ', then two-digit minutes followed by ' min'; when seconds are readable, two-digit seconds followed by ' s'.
10 h 47 min
